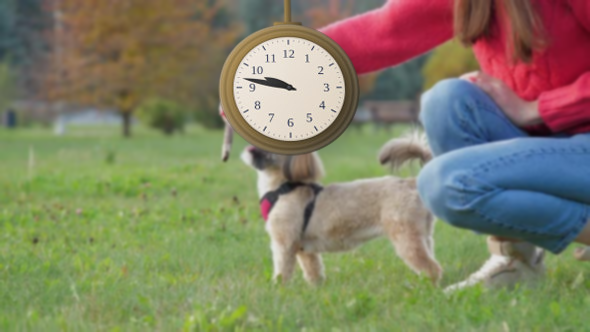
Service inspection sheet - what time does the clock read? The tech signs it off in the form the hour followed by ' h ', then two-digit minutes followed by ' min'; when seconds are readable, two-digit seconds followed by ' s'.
9 h 47 min
